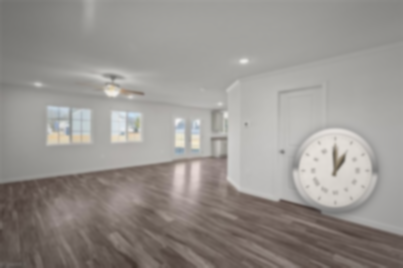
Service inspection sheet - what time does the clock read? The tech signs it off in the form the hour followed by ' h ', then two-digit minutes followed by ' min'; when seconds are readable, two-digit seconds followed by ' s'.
1 h 00 min
